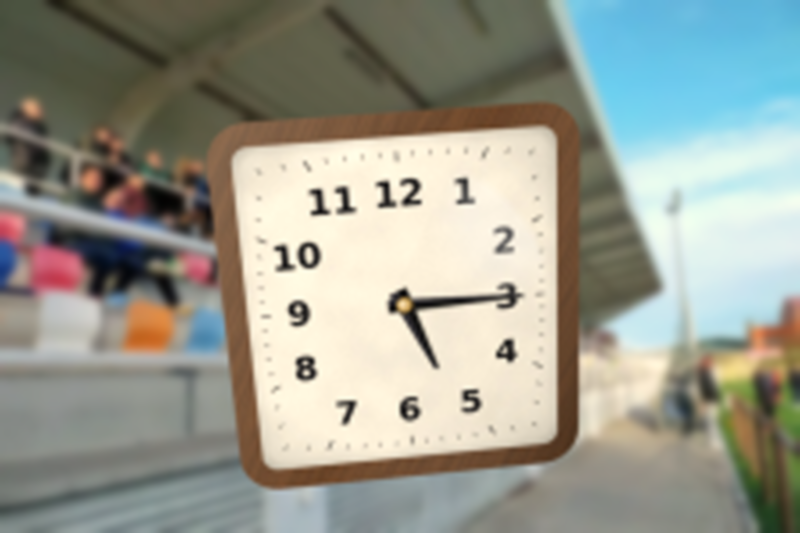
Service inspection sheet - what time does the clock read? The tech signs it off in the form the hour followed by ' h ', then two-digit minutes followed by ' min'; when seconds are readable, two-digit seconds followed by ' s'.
5 h 15 min
